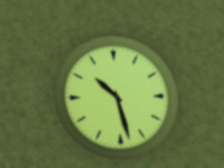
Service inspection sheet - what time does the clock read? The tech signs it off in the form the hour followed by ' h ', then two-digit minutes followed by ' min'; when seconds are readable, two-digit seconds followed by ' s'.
10 h 28 min
